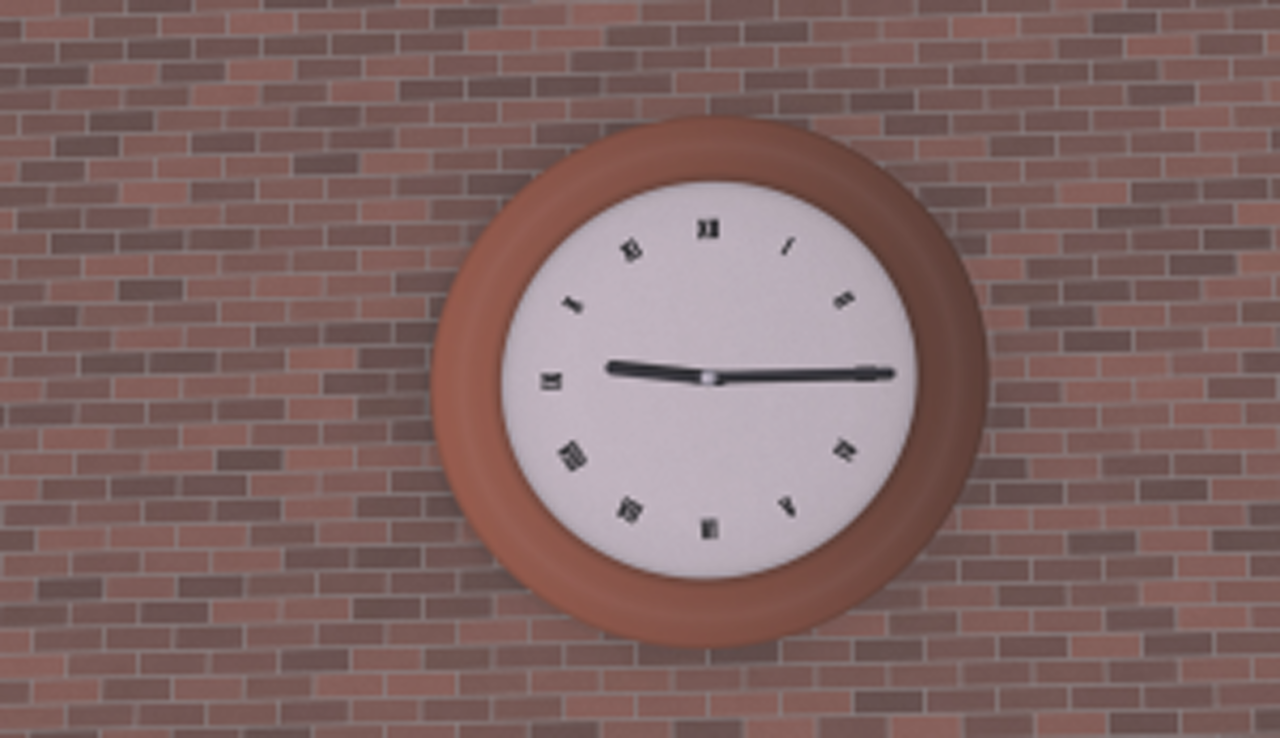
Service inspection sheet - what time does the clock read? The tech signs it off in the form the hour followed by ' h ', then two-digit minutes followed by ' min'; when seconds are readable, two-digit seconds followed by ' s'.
9 h 15 min
